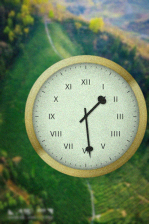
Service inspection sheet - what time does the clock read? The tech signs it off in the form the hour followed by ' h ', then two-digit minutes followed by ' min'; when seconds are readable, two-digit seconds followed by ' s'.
1 h 29 min
